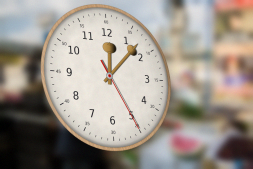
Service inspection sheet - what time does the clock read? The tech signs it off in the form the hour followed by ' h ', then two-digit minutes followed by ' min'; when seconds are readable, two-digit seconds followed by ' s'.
12 h 07 min 25 s
